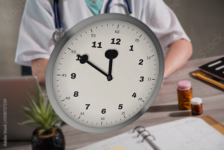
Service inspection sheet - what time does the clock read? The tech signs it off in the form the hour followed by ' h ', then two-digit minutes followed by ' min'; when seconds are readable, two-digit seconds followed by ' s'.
11 h 50 min
